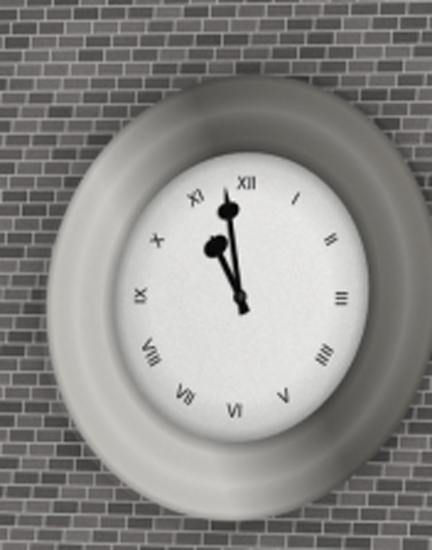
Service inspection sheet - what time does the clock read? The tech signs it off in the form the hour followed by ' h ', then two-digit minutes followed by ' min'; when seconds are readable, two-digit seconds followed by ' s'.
10 h 58 min
